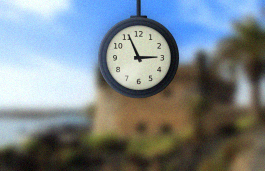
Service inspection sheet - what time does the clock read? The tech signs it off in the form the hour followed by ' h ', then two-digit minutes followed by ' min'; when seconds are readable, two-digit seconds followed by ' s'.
2 h 56 min
